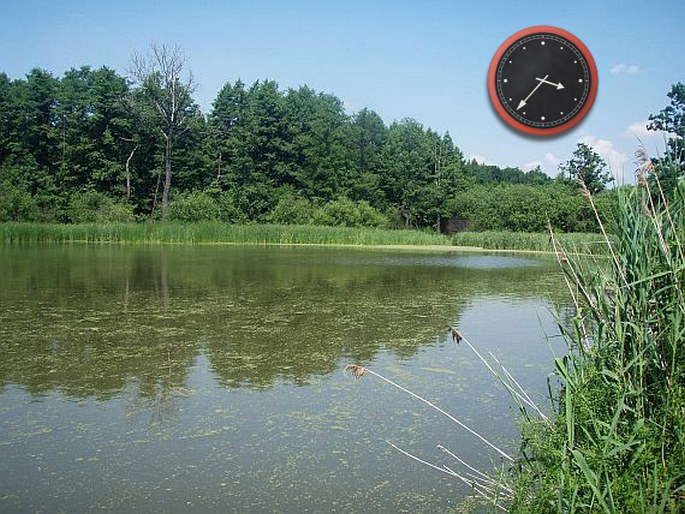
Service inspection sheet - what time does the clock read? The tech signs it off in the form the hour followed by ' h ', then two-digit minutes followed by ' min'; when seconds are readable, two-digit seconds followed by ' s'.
3 h 37 min
